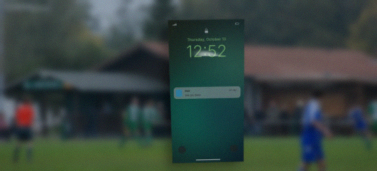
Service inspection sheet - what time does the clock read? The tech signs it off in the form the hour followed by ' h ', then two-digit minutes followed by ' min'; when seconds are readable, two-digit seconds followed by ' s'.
12 h 52 min
